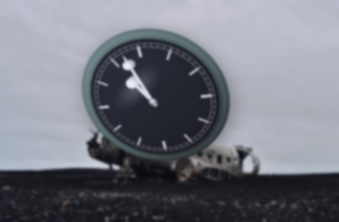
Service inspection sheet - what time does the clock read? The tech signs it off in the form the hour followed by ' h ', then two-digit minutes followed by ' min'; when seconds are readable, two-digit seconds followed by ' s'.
10 h 57 min
